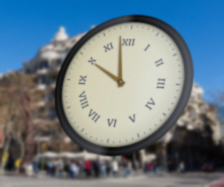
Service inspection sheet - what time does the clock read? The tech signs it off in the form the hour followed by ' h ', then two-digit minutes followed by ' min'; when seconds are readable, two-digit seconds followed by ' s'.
9 h 58 min
